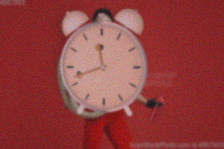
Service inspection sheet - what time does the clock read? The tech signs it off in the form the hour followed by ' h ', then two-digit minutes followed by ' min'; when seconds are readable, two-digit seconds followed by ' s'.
11 h 42 min
